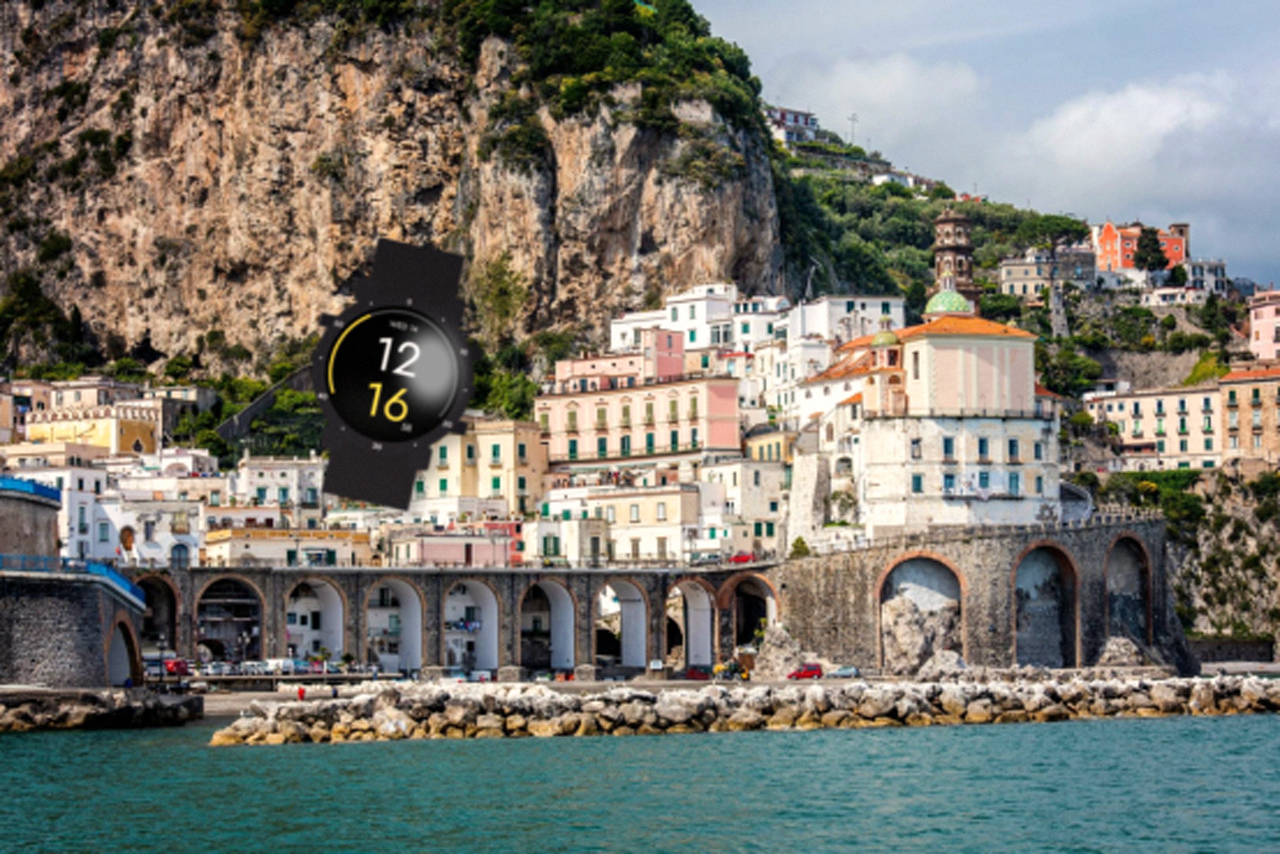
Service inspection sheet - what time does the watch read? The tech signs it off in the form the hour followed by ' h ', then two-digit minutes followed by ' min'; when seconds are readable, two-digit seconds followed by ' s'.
12 h 16 min
